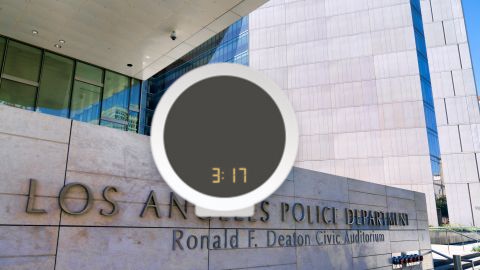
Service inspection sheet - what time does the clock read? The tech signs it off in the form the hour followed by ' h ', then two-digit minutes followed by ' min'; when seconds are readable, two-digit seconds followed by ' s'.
3 h 17 min
